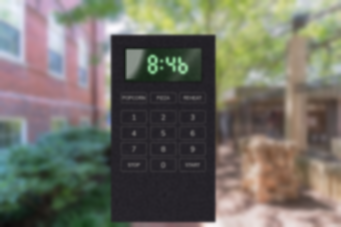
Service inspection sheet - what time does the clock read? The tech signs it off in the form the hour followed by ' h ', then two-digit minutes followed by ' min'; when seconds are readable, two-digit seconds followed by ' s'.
8 h 46 min
